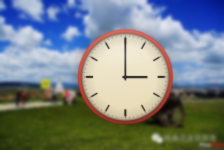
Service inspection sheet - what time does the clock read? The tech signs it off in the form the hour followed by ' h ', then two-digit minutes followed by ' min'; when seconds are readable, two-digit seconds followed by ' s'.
3 h 00 min
